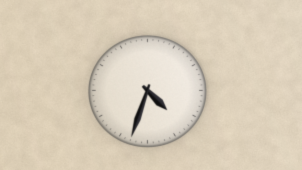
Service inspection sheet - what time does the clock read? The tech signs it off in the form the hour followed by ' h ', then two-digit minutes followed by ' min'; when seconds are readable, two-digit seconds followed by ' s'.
4 h 33 min
